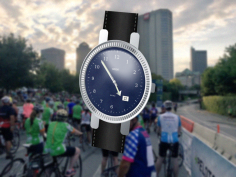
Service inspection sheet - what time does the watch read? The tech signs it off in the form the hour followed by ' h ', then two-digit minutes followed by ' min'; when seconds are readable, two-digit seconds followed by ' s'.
4 h 53 min
